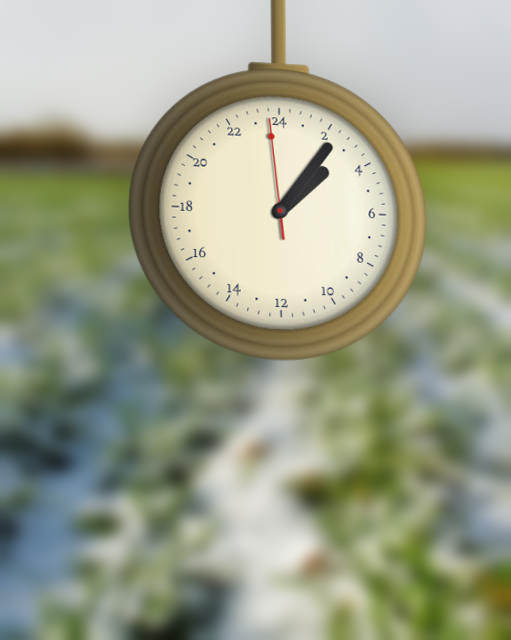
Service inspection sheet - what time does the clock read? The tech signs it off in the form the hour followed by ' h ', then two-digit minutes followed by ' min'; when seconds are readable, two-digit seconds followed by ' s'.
3 h 05 min 59 s
